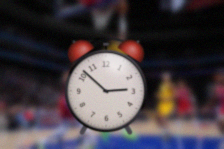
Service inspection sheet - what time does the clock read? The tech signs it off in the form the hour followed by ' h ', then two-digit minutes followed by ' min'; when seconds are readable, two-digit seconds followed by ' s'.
2 h 52 min
